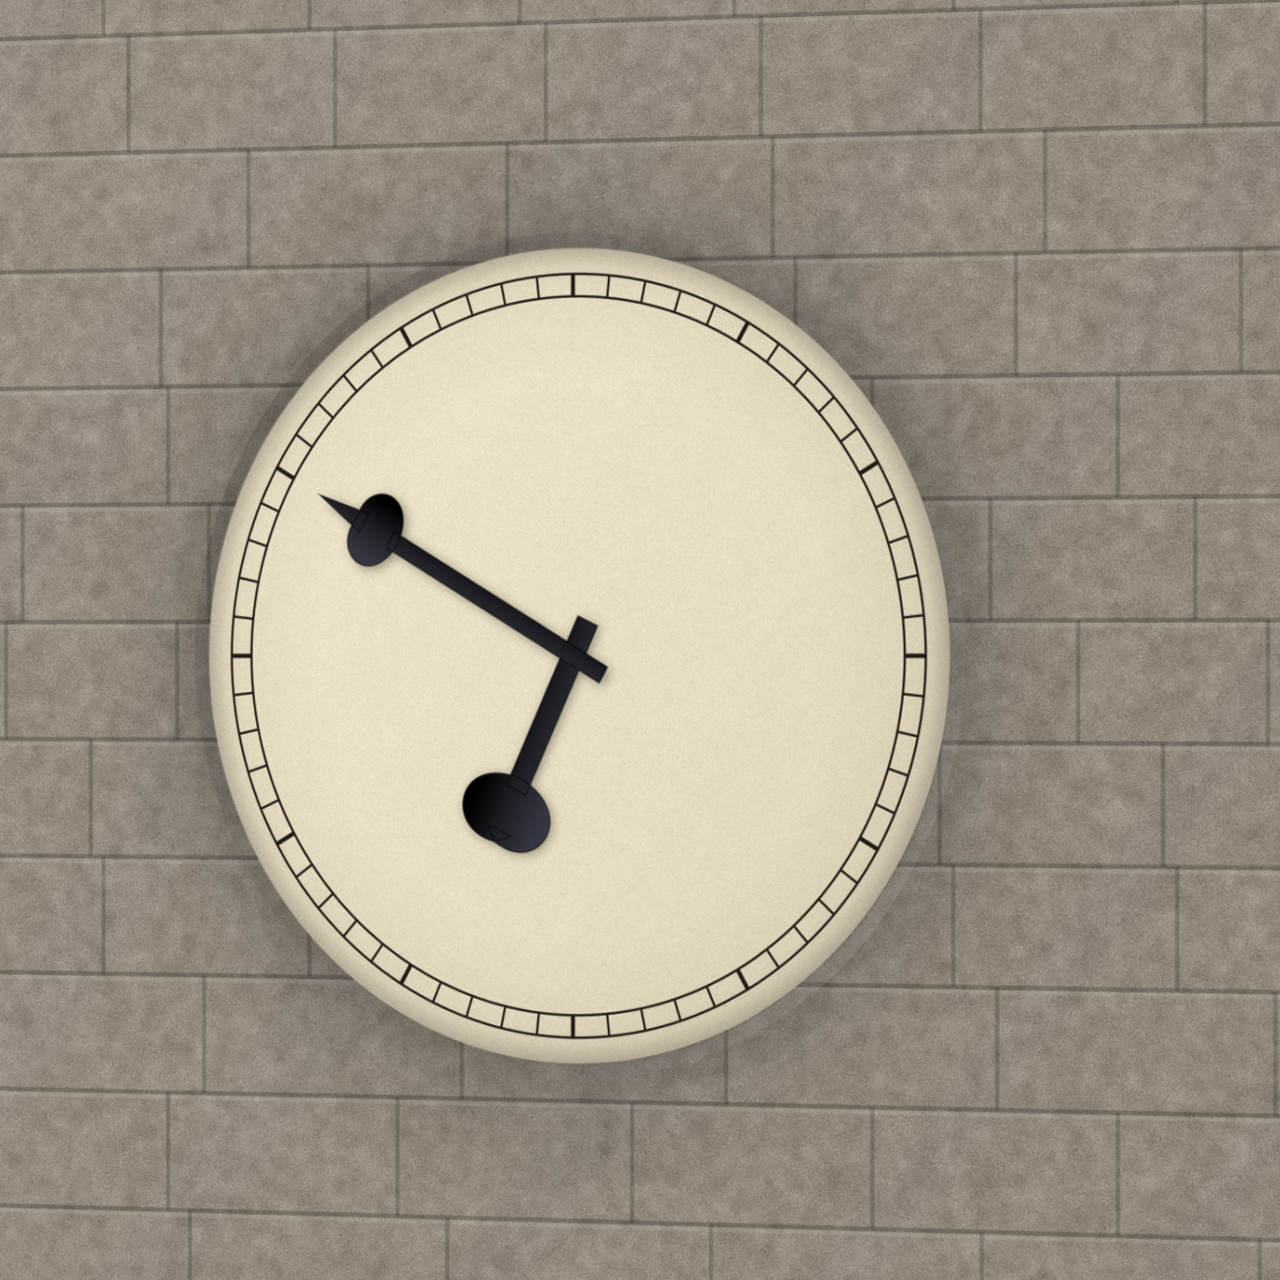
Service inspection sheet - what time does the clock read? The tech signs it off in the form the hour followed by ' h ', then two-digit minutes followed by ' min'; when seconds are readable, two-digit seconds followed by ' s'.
6 h 50 min
